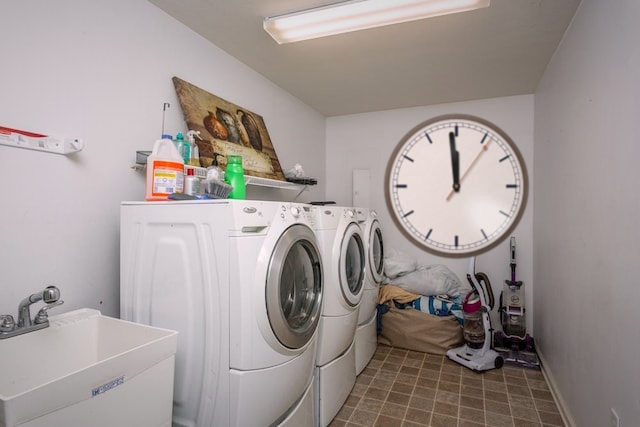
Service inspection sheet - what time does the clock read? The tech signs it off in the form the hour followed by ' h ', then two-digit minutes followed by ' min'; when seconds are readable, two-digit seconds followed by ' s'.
11 h 59 min 06 s
